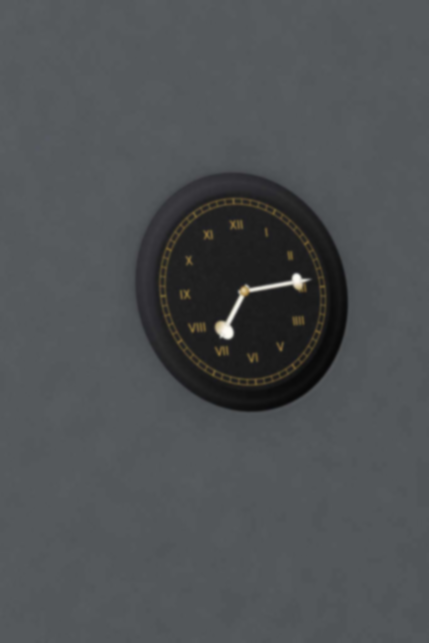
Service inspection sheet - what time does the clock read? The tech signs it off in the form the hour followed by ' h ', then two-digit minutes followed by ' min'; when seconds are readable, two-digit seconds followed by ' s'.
7 h 14 min
